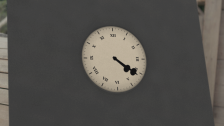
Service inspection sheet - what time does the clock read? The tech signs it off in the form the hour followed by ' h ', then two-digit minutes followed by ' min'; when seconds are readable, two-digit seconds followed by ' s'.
4 h 21 min
